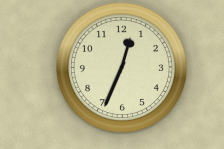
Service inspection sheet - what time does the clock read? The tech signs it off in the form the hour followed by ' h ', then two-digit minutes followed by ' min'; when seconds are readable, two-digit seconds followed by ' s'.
12 h 34 min
